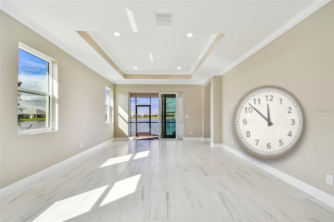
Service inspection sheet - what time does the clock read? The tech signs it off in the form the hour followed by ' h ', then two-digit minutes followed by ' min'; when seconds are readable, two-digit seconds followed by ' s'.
11 h 52 min
